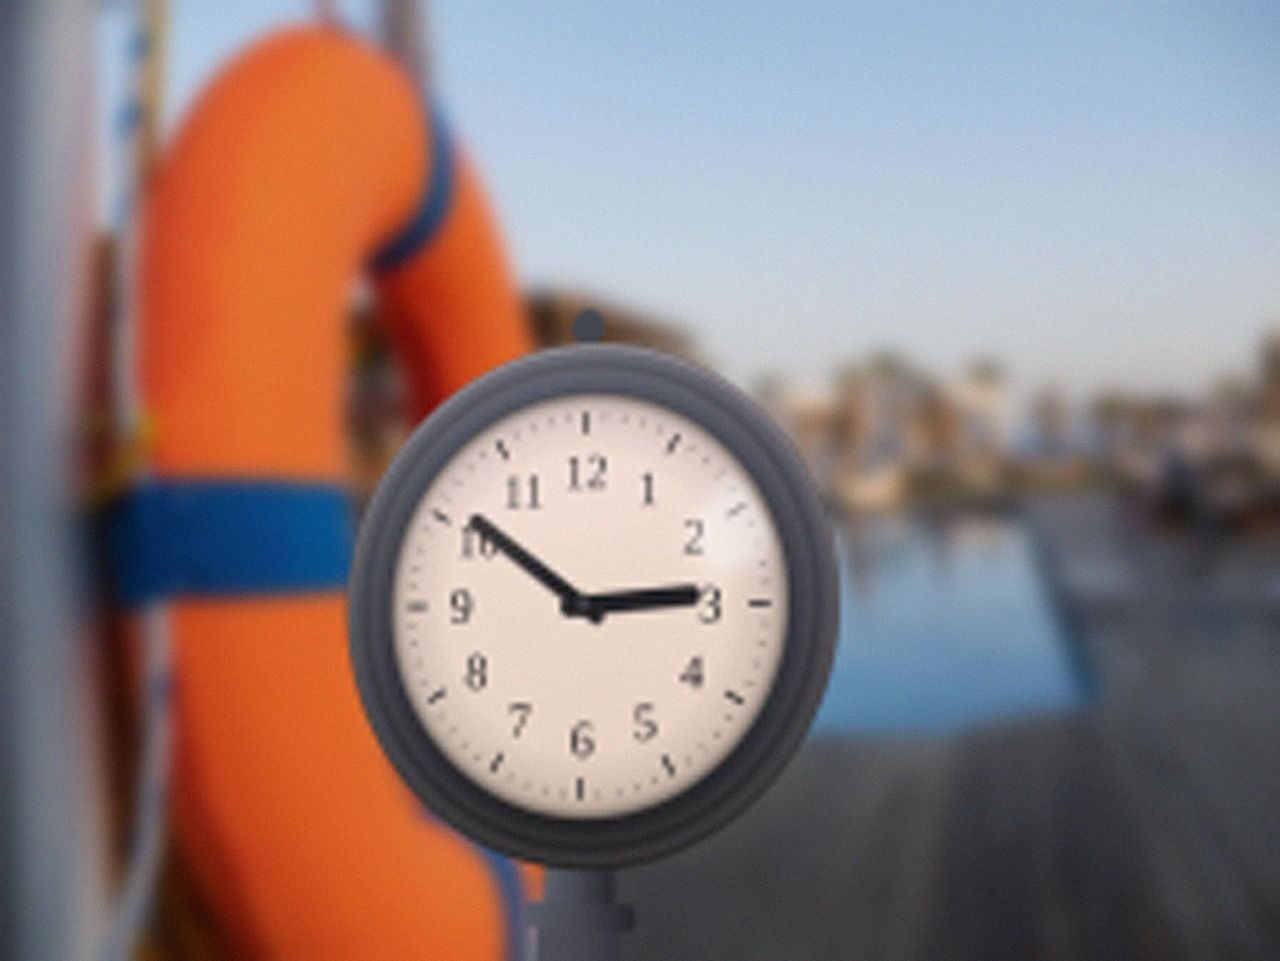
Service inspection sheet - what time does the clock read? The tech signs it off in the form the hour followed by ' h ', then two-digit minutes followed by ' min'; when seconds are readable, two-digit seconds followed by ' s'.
2 h 51 min
